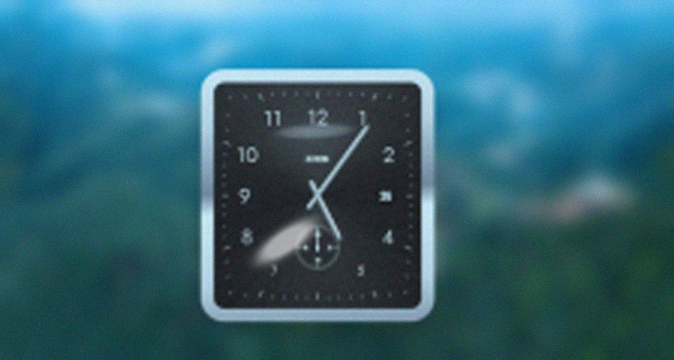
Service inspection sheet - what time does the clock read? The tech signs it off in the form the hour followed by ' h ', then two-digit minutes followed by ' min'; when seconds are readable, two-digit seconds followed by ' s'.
5 h 06 min
